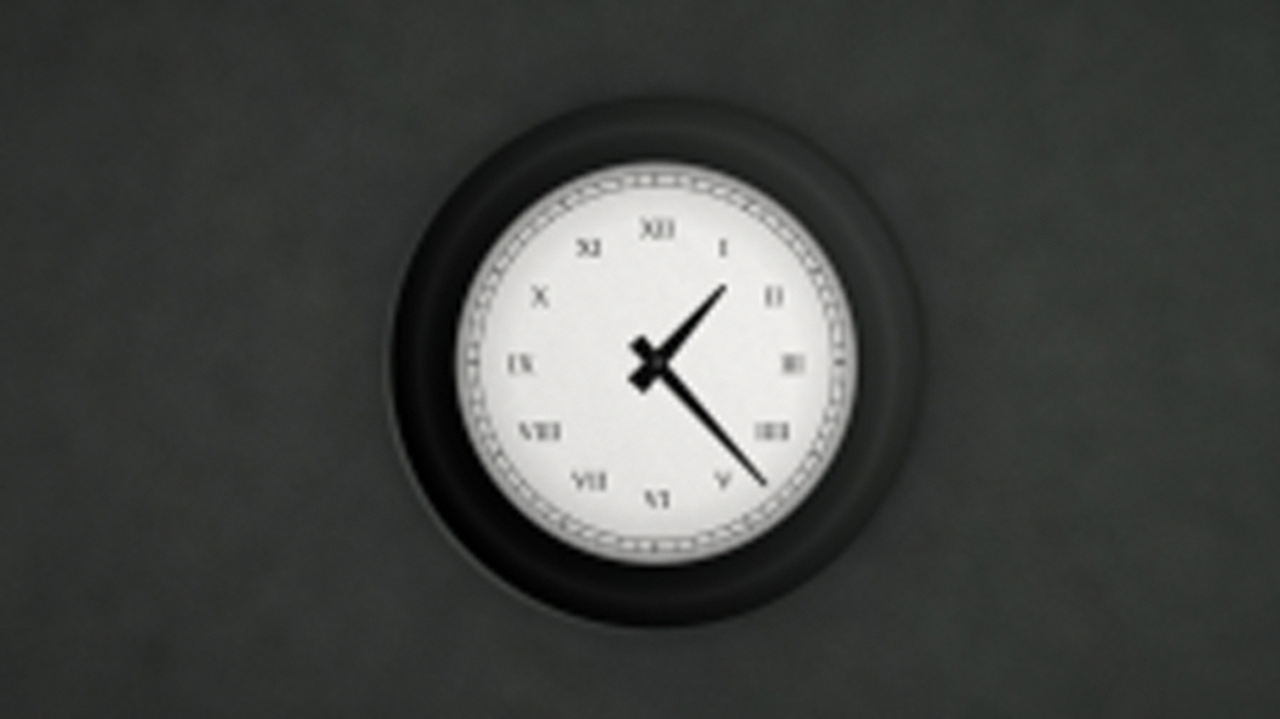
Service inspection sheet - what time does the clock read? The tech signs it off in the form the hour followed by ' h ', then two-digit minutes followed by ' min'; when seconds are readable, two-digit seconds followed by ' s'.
1 h 23 min
